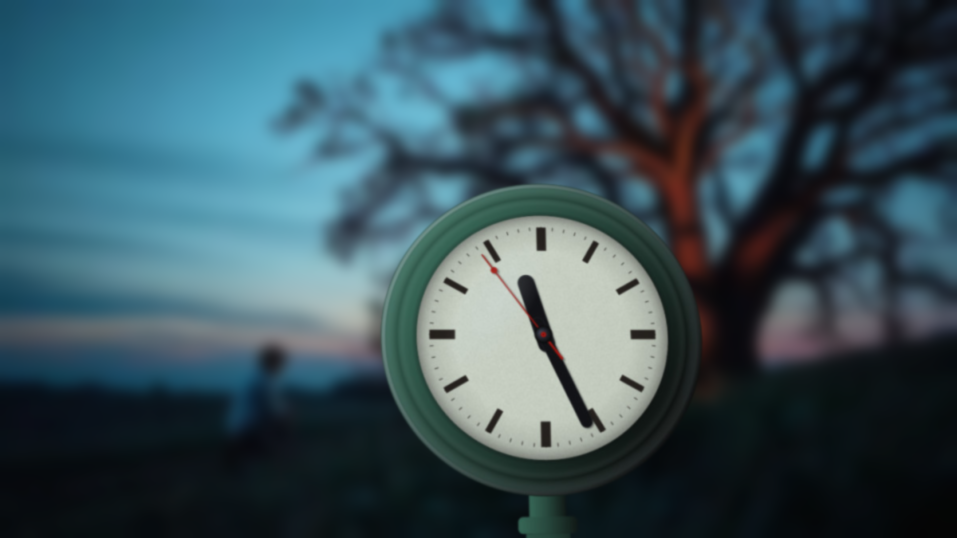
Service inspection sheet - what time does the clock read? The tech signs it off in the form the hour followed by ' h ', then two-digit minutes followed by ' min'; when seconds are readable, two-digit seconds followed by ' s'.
11 h 25 min 54 s
